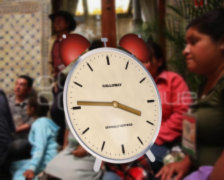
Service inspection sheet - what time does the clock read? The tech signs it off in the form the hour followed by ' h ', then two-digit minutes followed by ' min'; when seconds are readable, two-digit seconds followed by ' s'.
3 h 46 min
